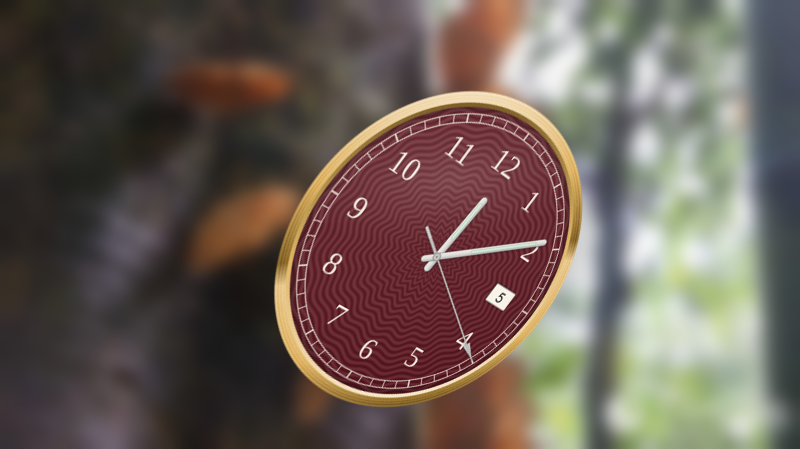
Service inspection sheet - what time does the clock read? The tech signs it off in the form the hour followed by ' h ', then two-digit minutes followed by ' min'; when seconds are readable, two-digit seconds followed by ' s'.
12 h 09 min 20 s
